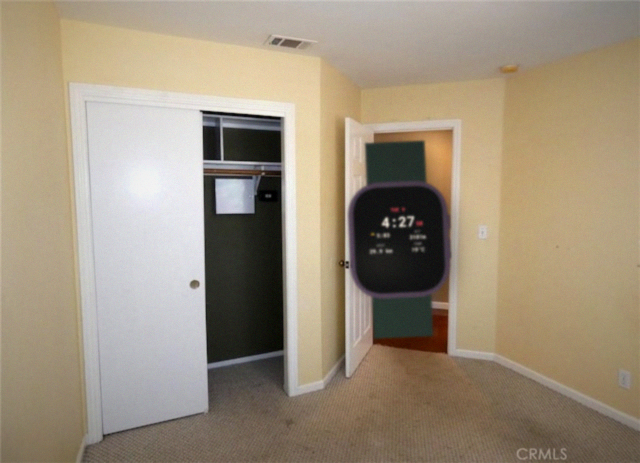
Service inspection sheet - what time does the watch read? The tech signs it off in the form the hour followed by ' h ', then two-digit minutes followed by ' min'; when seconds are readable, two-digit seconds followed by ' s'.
4 h 27 min
